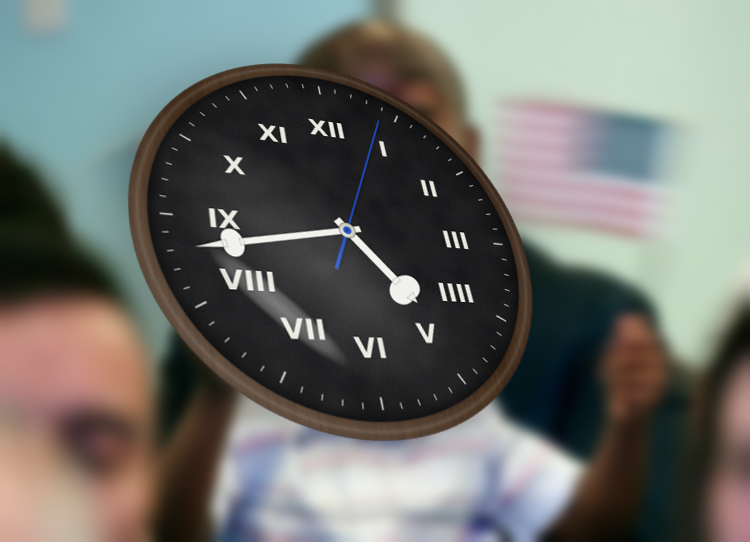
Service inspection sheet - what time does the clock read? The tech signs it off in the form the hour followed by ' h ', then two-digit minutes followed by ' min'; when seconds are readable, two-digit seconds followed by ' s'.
4 h 43 min 04 s
